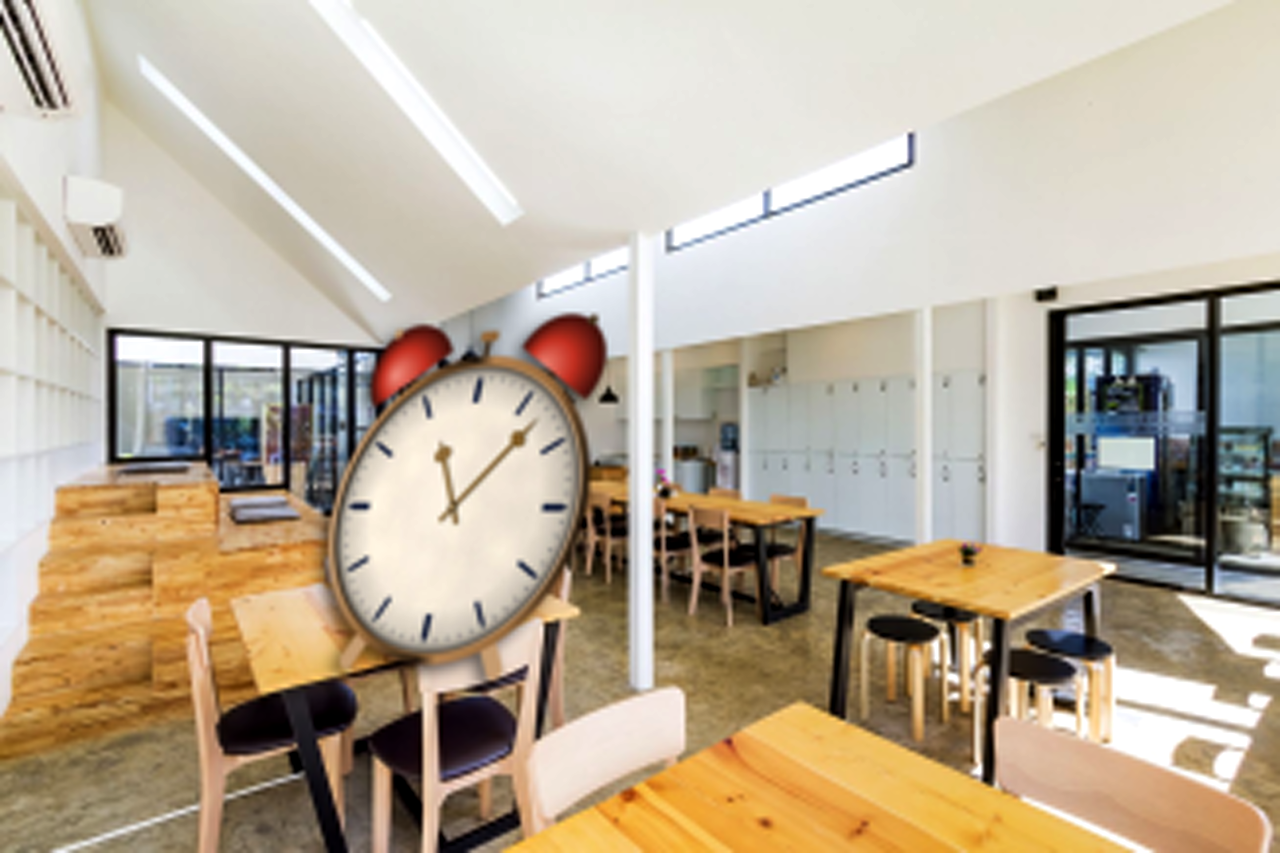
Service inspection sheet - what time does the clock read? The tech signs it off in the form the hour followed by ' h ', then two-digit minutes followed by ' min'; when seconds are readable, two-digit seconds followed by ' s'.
11 h 07 min
